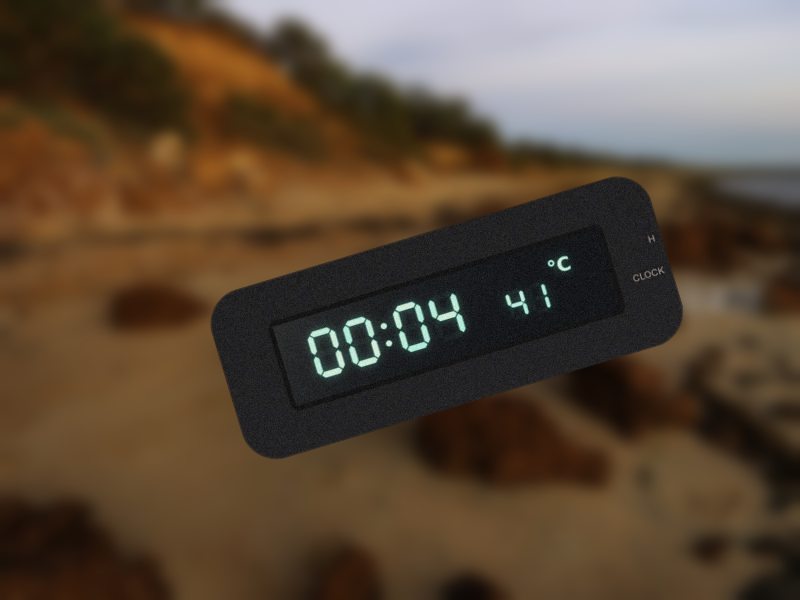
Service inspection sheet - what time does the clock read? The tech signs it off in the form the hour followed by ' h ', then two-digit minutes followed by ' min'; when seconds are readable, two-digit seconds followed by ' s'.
0 h 04 min
